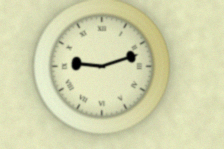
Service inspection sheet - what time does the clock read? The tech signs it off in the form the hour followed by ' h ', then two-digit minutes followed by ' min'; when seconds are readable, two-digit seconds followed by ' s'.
9 h 12 min
